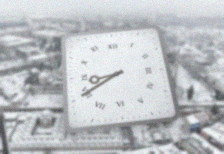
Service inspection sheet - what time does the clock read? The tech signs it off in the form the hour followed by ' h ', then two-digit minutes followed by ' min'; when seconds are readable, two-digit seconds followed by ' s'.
8 h 40 min
